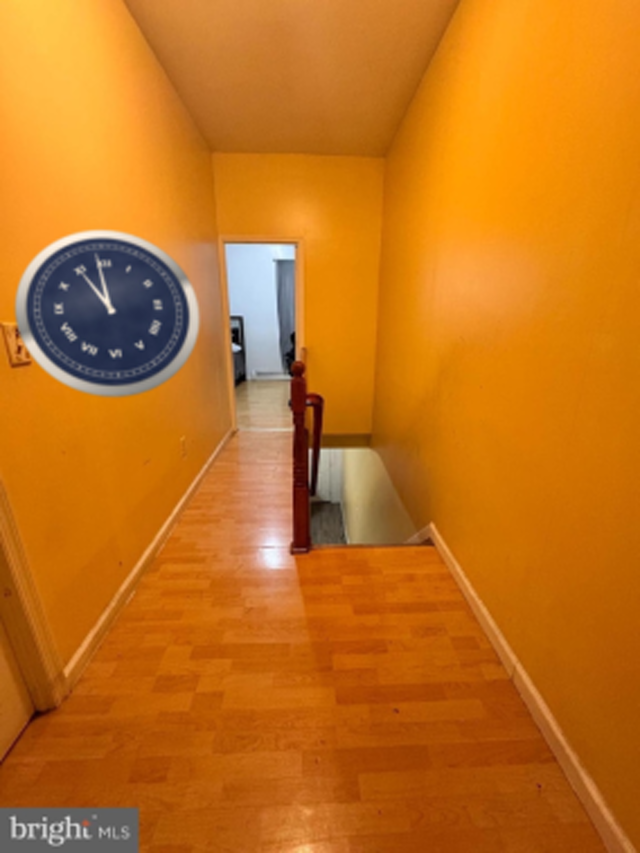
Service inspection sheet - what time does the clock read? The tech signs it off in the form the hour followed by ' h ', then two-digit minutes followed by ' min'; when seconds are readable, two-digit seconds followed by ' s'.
10 h 59 min
